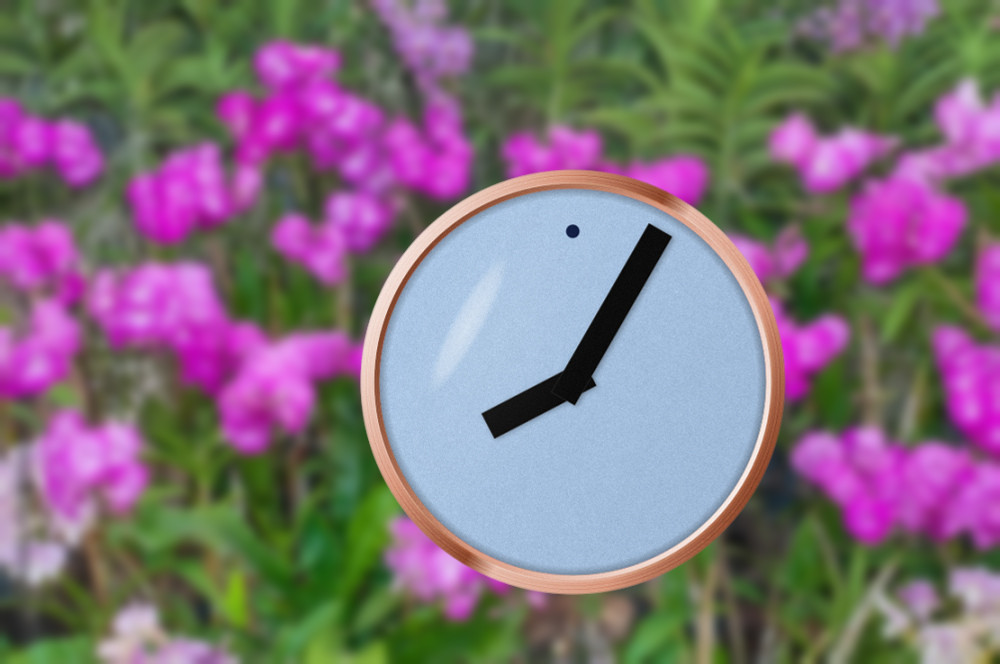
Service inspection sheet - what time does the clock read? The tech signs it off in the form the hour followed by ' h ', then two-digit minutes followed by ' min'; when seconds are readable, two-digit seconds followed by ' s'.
8 h 05 min
